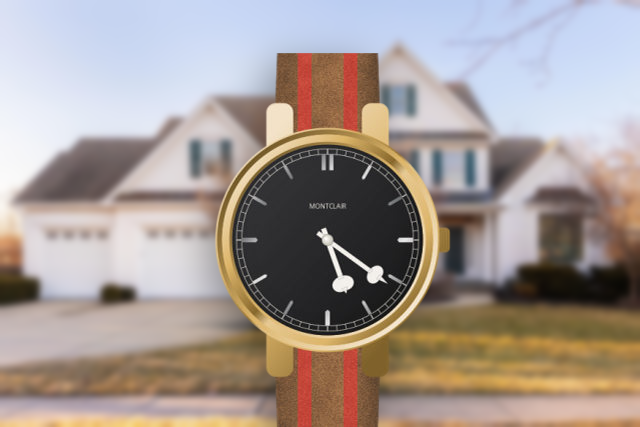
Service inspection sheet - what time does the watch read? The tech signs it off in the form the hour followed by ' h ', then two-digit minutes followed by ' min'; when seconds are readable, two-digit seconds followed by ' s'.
5 h 21 min
